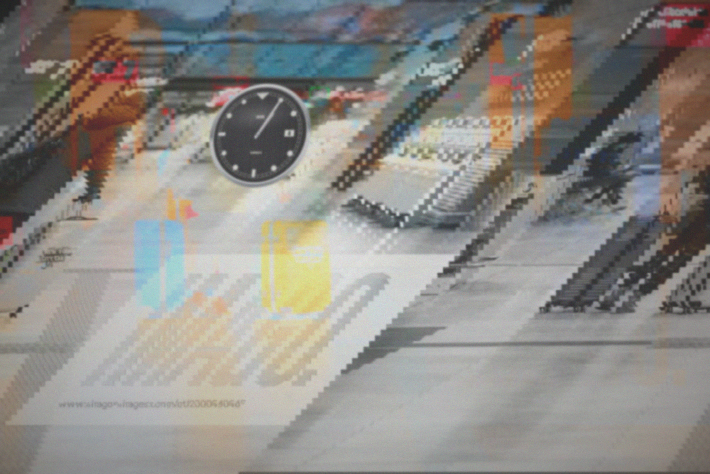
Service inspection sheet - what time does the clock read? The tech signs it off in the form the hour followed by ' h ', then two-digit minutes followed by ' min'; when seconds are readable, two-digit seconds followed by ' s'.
1 h 05 min
